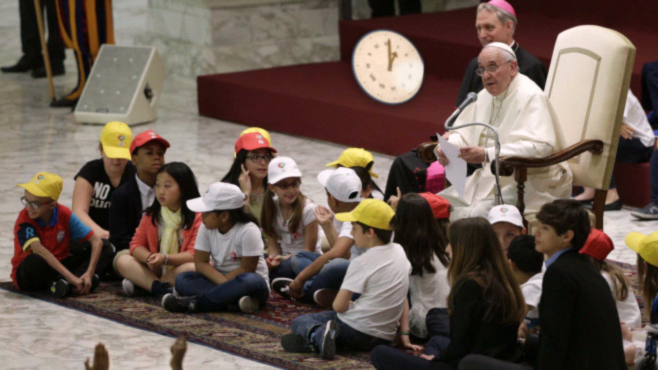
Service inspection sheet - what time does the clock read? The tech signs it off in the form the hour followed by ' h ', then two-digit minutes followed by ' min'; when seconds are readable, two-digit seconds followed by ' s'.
1 h 01 min
